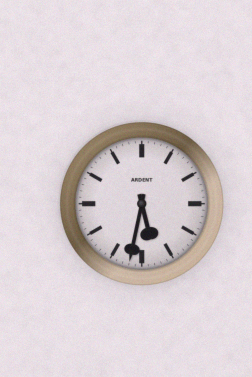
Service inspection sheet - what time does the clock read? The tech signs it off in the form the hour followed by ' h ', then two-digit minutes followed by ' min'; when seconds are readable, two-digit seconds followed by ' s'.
5 h 32 min
